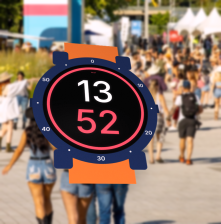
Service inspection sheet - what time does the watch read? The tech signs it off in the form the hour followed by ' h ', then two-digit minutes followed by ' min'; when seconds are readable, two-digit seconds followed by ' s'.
13 h 52 min
